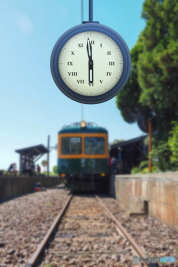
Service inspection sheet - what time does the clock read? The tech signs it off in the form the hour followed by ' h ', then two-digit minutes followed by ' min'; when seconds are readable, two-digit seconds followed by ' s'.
5 h 59 min
